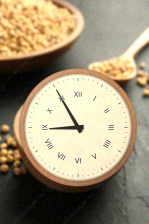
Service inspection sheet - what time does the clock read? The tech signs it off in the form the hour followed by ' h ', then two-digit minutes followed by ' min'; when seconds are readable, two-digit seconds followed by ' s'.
8 h 55 min
